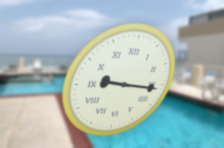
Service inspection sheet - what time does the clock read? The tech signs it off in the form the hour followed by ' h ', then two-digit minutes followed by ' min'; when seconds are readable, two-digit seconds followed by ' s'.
9 h 16 min
